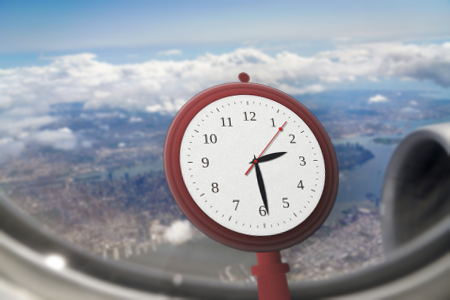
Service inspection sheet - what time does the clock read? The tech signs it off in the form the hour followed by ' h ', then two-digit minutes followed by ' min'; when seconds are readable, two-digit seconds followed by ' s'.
2 h 29 min 07 s
